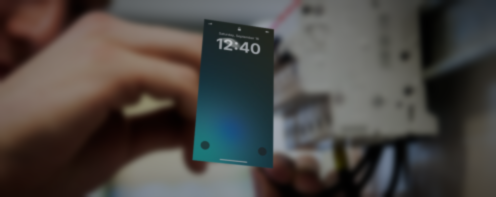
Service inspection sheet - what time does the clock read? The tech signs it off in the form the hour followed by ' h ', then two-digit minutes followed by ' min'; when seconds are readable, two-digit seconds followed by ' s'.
12 h 40 min
